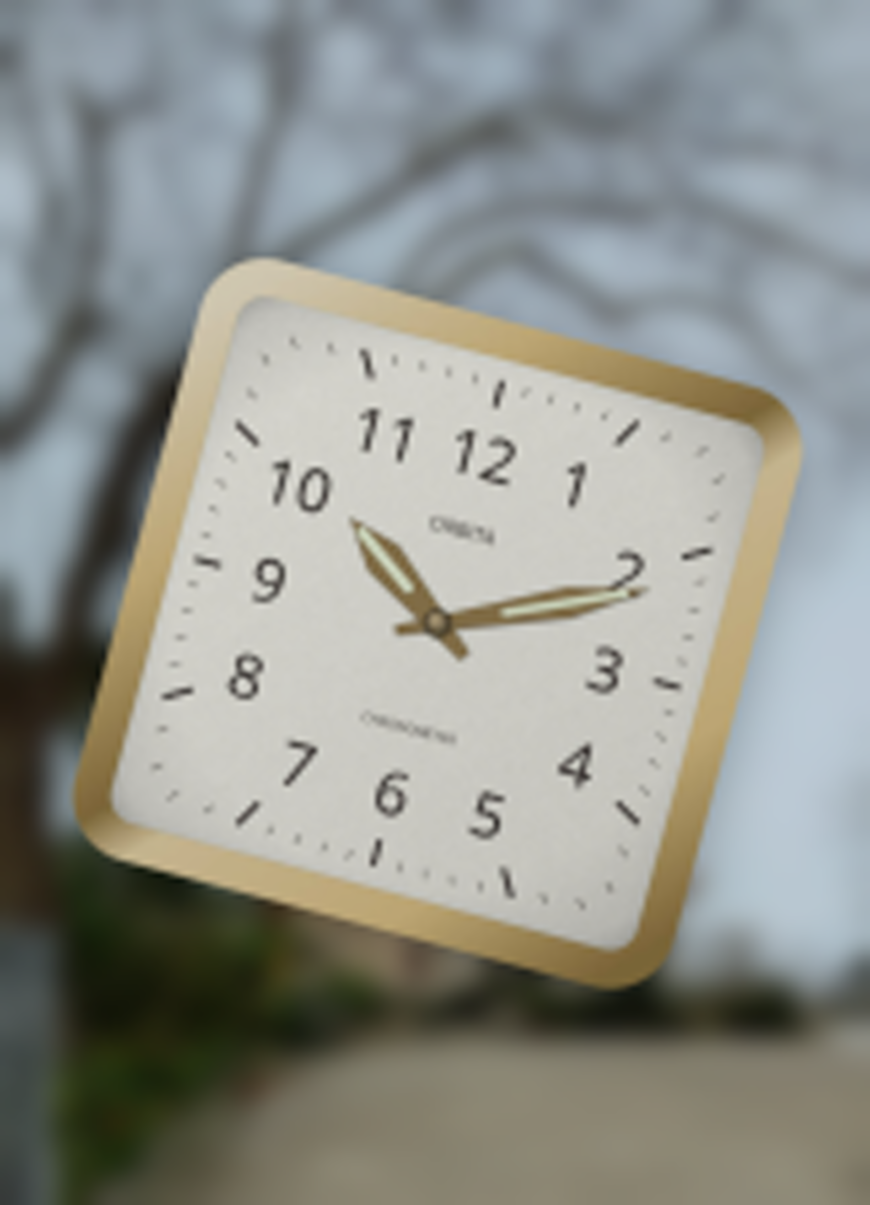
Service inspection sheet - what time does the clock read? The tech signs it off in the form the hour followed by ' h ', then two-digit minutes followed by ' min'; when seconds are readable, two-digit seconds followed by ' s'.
10 h 11 min
